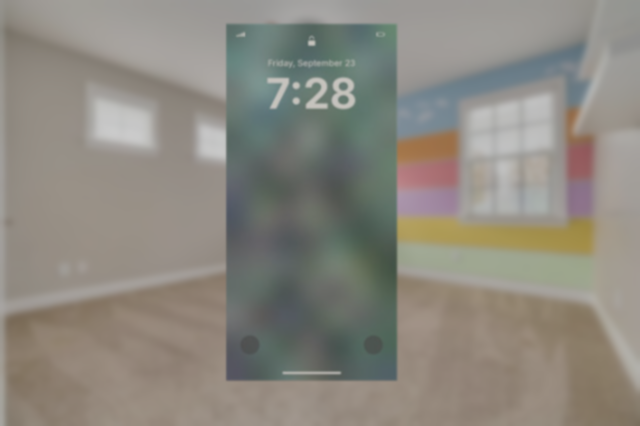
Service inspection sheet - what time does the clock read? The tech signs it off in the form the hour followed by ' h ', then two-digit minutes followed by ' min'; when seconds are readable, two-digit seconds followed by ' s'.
7 h 28 min
